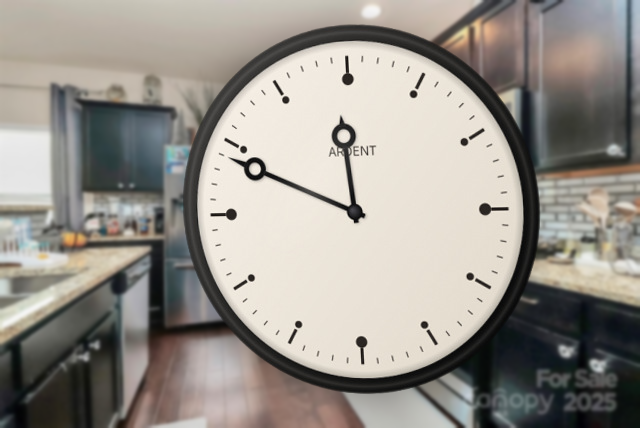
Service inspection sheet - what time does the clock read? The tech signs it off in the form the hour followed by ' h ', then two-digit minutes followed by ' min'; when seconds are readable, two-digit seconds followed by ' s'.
11 h 49 min
